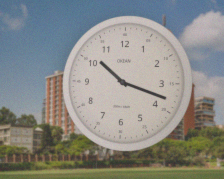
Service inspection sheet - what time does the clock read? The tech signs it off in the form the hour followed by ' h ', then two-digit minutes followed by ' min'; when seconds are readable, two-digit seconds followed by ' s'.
10 h 18 min
